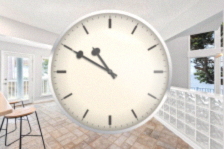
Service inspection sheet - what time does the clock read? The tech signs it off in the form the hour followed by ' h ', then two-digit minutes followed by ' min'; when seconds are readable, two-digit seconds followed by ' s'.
10 h 50 min
